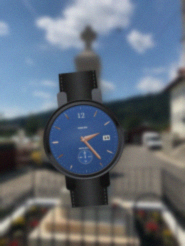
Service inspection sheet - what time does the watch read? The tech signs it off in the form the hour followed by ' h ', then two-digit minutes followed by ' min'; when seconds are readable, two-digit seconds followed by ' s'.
2 h 24 min
